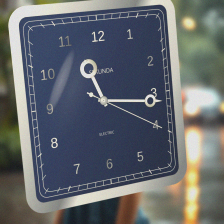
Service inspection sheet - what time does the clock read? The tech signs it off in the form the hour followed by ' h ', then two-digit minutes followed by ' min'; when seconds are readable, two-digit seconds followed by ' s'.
11 h 16 min 20 s
